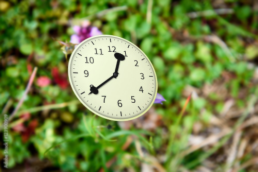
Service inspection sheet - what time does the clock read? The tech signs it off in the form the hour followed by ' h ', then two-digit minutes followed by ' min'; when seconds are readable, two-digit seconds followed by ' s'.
12 h 39 min
